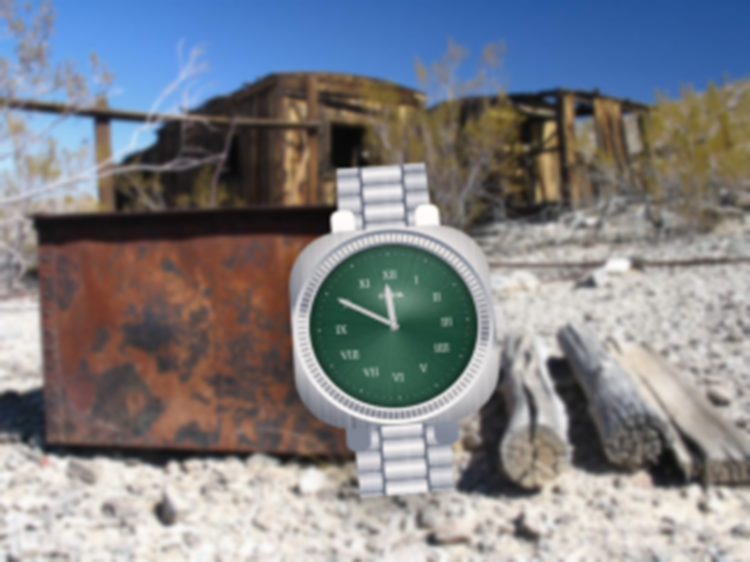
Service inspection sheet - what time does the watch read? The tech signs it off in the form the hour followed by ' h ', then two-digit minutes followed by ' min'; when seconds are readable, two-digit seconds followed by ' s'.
11 h 50 min
